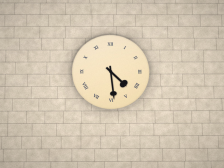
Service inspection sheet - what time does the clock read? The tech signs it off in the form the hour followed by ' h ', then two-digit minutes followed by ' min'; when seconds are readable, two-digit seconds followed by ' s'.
4 h 29 min
